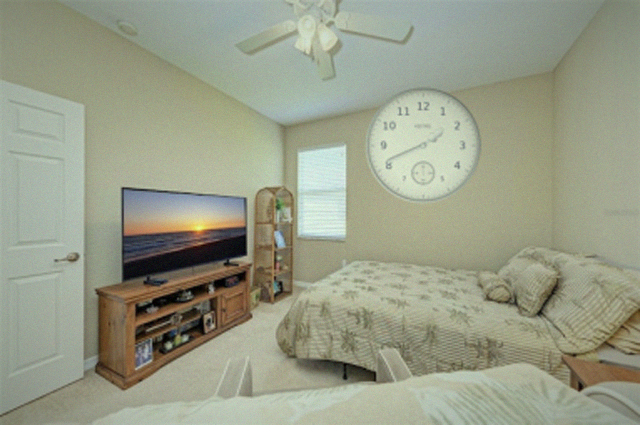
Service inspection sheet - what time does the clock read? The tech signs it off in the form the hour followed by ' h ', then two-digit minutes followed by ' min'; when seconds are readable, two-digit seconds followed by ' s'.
1 h 41 min
